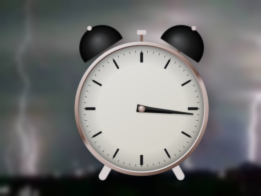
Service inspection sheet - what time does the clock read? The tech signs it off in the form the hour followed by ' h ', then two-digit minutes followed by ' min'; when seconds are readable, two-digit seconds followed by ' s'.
3 h 16 min
